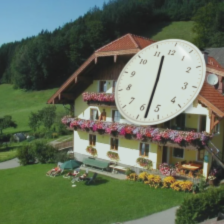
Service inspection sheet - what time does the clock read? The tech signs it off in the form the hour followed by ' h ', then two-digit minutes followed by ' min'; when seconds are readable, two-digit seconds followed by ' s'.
11 h 28 min
